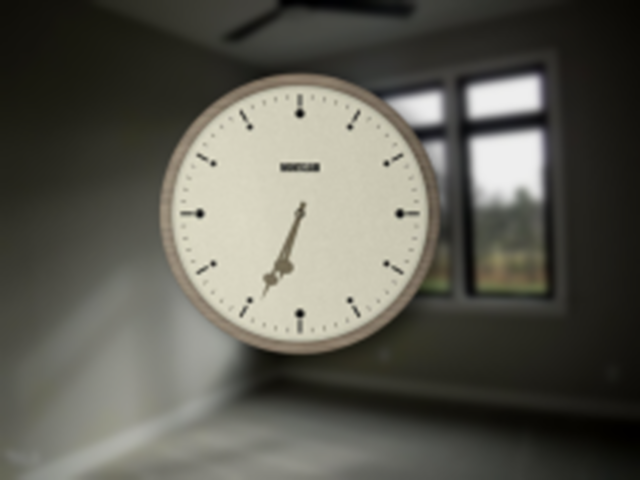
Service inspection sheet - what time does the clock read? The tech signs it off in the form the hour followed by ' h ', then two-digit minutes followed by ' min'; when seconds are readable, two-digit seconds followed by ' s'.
6 h 34 min
